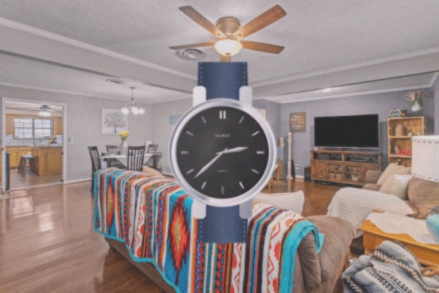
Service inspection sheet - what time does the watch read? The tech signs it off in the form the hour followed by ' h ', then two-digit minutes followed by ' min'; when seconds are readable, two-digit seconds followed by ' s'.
2 h 38 min
